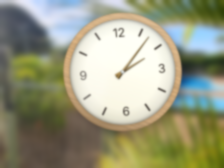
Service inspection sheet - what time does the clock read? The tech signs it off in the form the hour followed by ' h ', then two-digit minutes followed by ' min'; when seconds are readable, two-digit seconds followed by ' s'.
2 h 07 min
